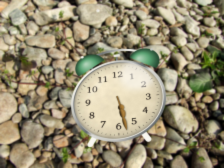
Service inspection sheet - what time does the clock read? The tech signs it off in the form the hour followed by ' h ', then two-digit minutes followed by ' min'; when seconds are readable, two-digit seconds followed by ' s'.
5 h 28 min
